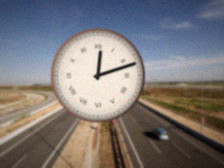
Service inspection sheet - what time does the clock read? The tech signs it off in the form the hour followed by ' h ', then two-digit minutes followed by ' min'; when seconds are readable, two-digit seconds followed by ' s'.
12 h 12 min
